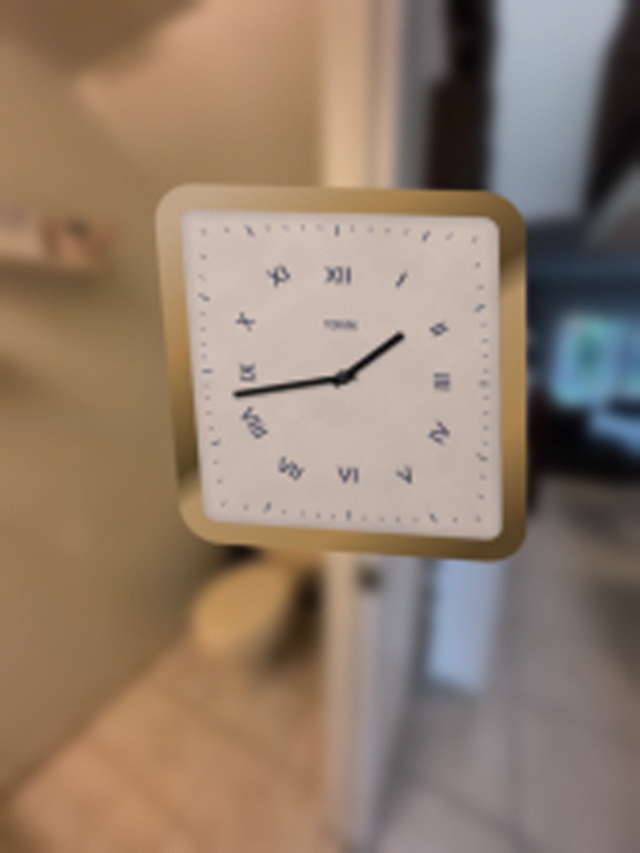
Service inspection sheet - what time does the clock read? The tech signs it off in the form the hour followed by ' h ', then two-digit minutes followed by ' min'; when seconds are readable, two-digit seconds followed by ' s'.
1 h 43 min
